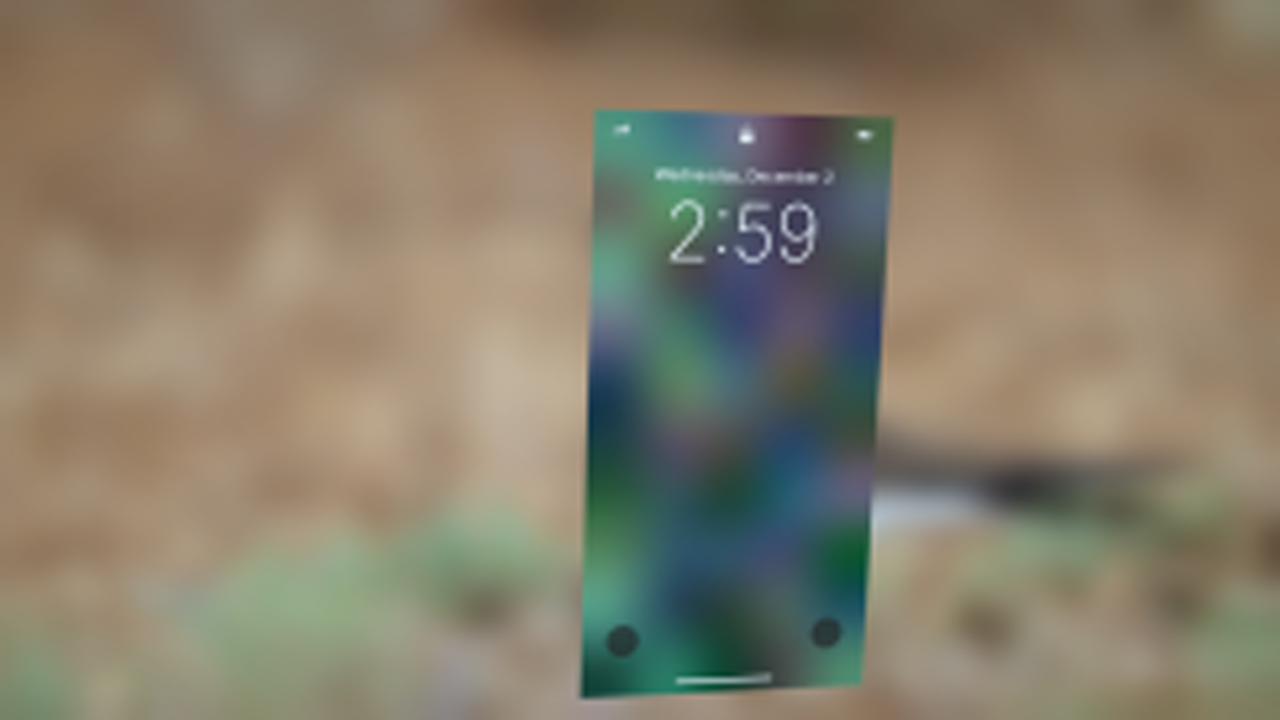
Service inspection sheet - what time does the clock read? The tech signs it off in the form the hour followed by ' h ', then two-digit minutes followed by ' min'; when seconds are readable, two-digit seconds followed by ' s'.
2 h 59 min
